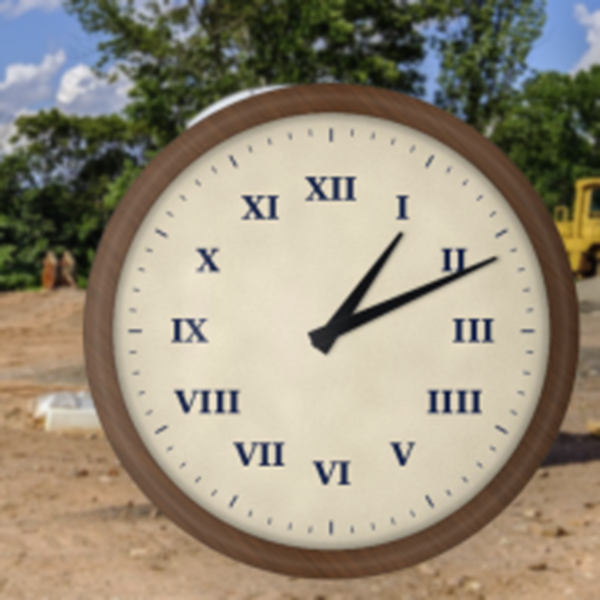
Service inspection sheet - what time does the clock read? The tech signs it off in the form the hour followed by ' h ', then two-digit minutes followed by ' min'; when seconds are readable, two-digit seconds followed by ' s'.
1 h 11 min
